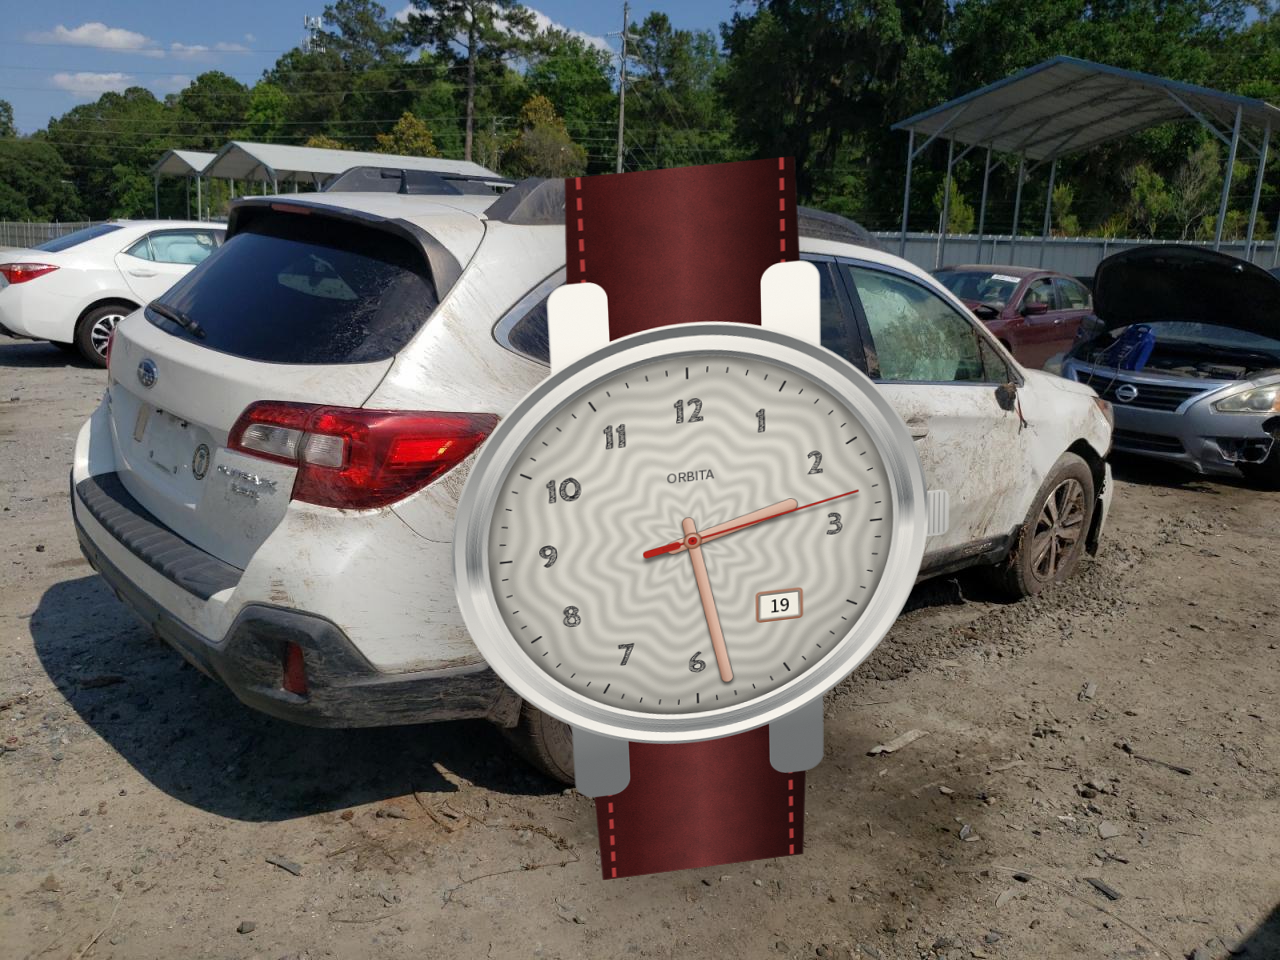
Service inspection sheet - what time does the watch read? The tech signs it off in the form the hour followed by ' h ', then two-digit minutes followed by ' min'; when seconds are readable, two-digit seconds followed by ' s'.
2 h 28 min 13 s
